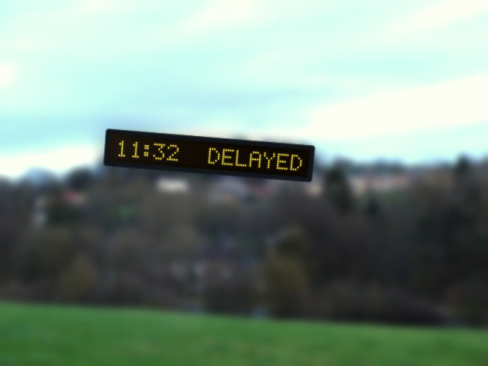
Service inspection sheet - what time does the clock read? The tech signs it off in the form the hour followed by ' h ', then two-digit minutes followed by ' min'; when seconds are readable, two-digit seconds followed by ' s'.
11 h 32 min
